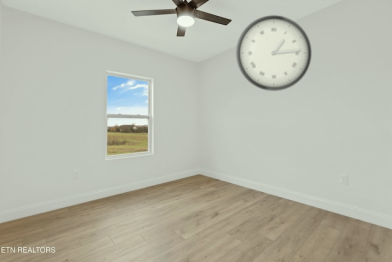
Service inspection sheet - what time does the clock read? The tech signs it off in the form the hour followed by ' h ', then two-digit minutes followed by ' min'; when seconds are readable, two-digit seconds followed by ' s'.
1 h 14 min
